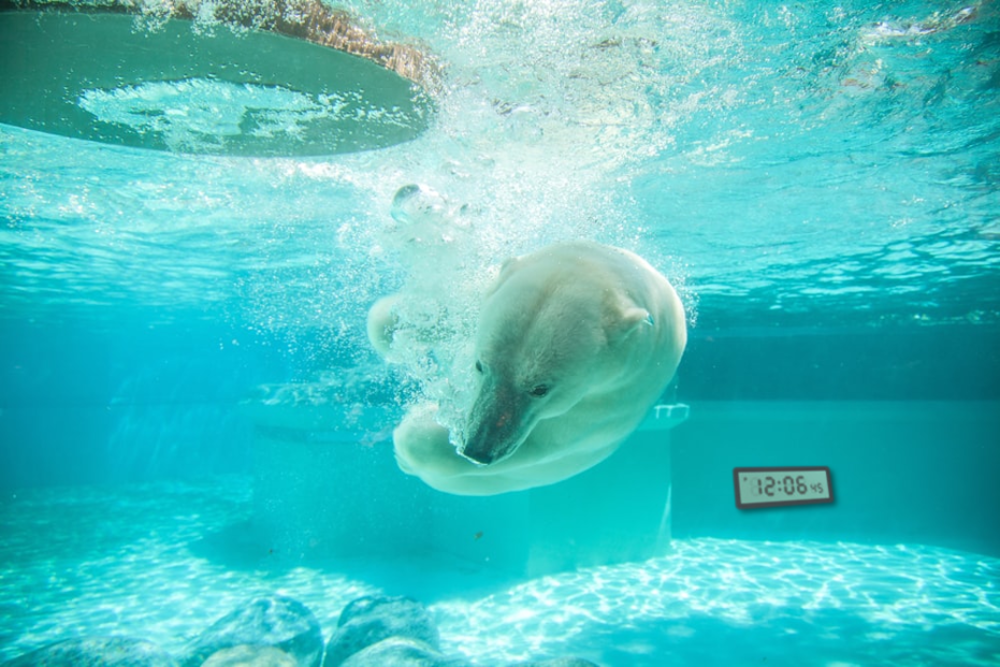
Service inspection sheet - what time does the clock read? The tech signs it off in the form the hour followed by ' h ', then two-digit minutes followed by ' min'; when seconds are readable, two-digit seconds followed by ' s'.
12 h 06 min 45 s
